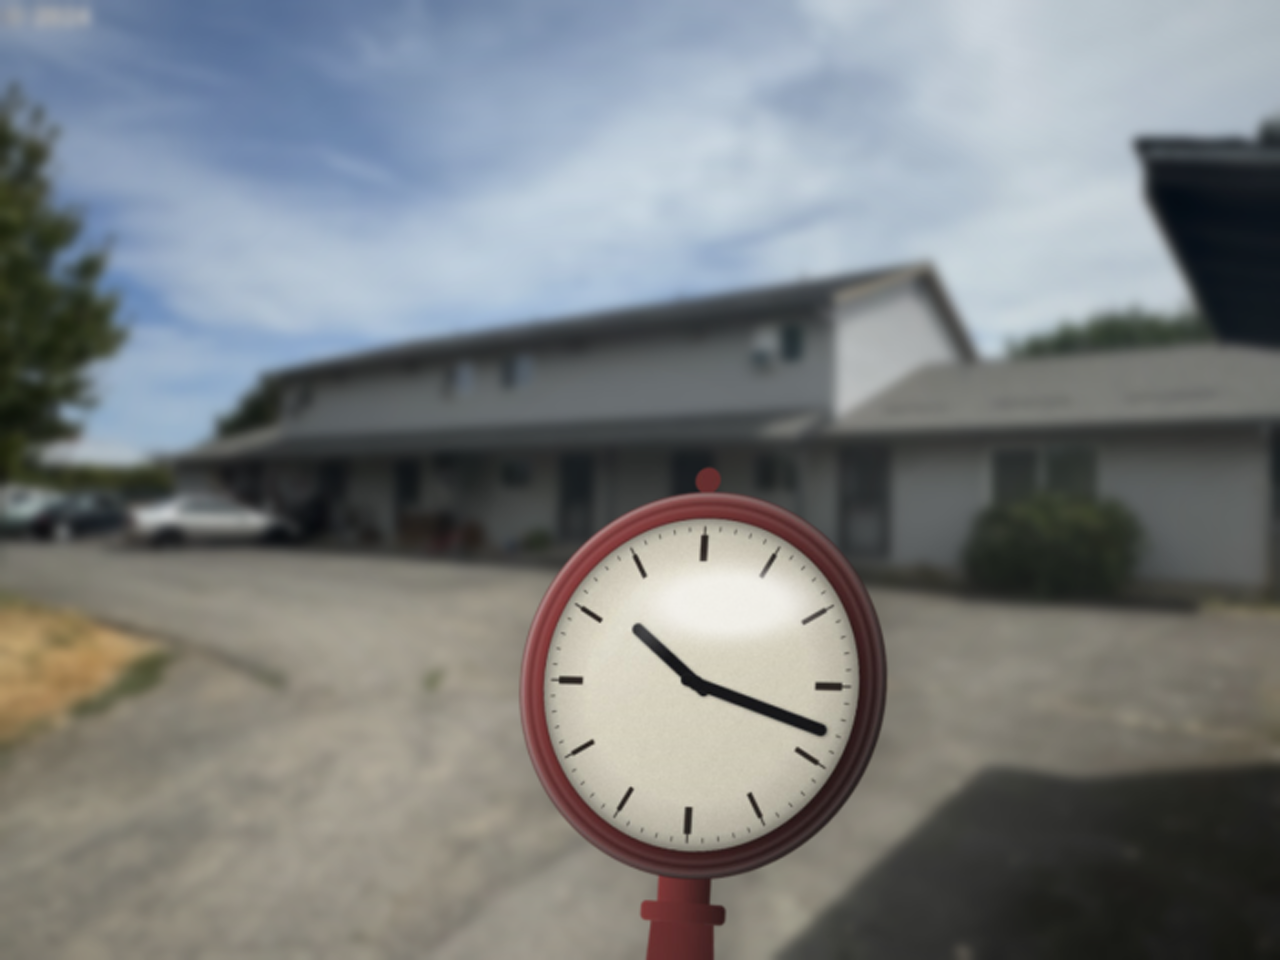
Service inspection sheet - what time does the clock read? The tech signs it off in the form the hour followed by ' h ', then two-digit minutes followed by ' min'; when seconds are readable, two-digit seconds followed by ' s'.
10 h 18 min
